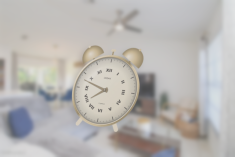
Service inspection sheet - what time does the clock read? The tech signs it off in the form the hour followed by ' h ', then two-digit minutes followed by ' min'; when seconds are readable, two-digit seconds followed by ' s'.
7 h 48 min
